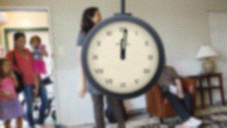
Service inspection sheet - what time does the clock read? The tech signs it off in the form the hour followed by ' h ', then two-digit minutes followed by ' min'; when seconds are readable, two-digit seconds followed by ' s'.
12 h 01 min
